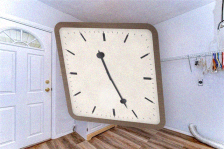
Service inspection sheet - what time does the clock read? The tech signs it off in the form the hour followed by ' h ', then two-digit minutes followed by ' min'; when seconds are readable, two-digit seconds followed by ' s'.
11 h 26 min
